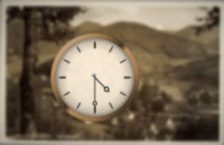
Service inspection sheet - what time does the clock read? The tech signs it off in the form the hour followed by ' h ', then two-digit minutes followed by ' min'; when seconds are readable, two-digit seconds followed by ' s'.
4 h 30 min
